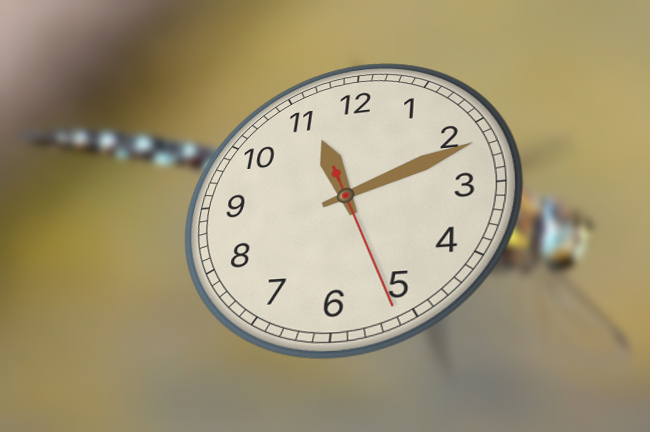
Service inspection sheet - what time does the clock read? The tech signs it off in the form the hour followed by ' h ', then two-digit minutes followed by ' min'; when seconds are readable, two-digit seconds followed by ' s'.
11 h 11 min 26 s
